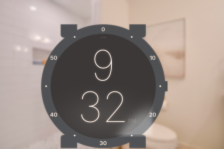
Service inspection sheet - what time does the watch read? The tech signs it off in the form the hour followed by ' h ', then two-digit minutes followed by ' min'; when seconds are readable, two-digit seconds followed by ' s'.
9 h 32 min
